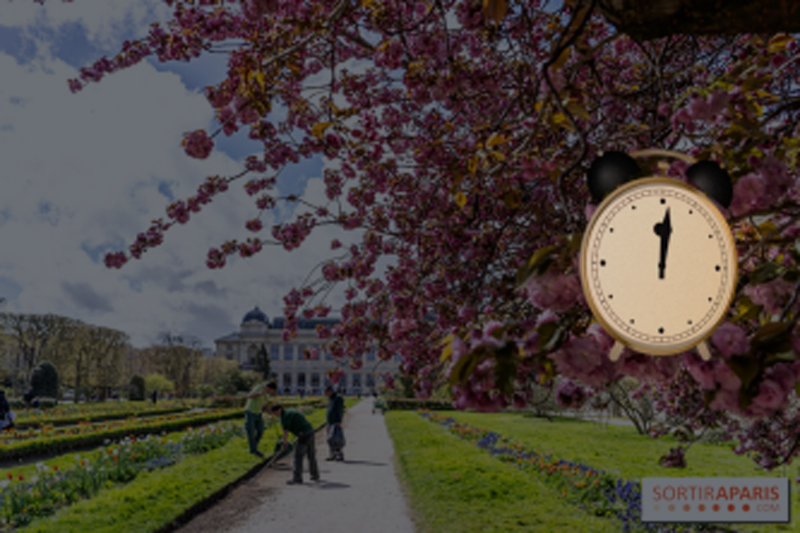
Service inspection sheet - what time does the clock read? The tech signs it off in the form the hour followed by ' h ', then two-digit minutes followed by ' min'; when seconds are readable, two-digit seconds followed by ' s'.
12 h 01 min
